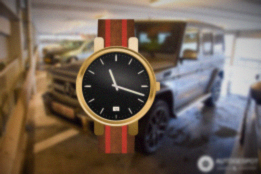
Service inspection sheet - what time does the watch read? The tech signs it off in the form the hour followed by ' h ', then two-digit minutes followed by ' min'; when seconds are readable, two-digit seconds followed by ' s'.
11 h 18 min
